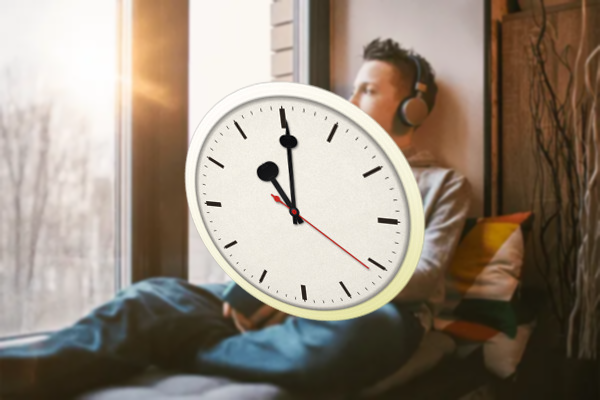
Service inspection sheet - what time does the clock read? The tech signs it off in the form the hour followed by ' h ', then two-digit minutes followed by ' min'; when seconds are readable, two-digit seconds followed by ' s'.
11 h 00 min 21 s
